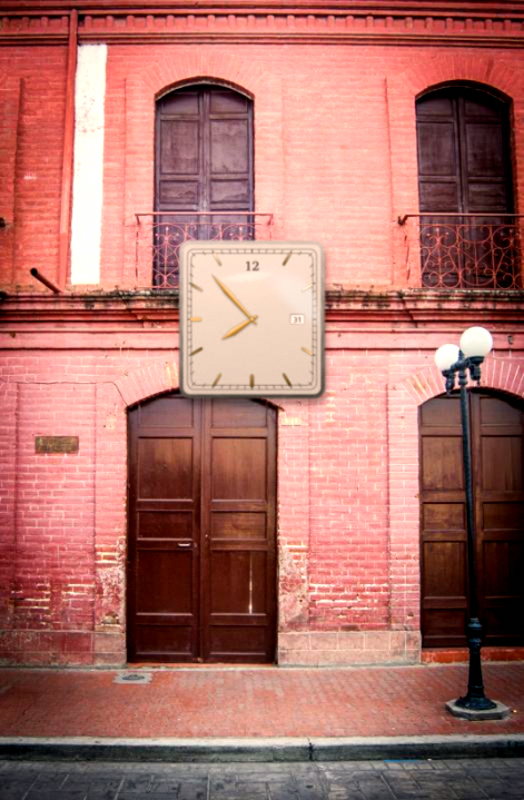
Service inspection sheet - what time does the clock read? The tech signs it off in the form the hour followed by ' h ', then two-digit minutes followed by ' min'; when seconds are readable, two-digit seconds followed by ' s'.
7 h 53 min
